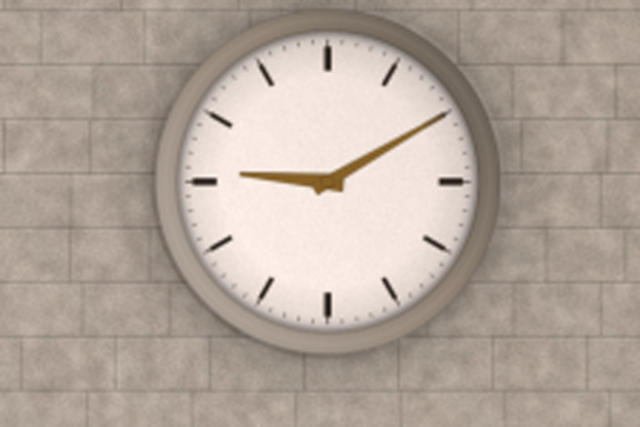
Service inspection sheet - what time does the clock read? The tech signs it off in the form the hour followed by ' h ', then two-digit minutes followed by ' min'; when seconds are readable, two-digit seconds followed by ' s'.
9 h 10 min
